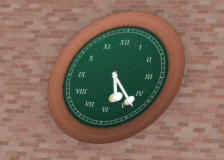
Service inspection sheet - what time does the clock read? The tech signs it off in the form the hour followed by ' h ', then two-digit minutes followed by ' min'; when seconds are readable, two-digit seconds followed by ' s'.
5 h 23 min
